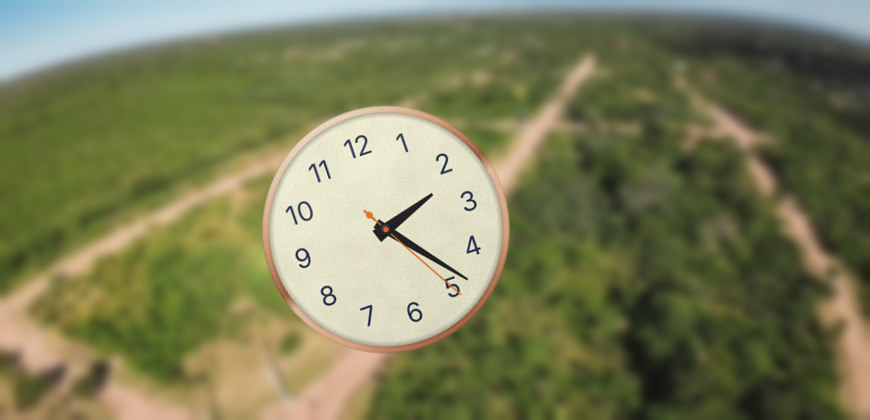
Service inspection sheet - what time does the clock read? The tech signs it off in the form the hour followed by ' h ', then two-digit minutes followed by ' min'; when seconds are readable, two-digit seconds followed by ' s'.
2 h 23 min 25 s
